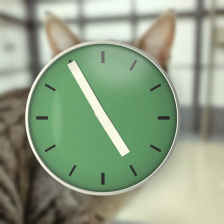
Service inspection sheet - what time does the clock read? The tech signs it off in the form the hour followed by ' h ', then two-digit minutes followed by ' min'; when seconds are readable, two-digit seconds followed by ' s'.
4 h 55 min
